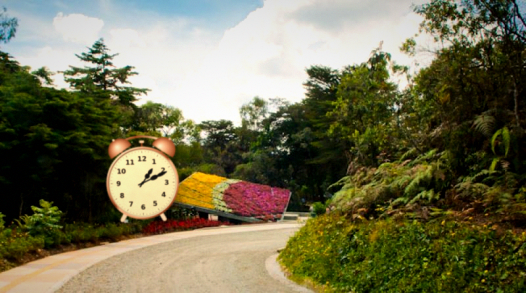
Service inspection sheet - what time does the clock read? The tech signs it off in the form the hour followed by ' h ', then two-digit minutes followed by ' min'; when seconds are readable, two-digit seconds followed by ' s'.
1 h 11 min
